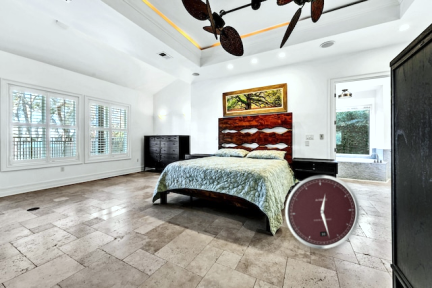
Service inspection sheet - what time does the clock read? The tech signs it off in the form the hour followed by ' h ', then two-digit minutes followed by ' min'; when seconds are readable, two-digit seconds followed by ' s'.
12 h 28 min
